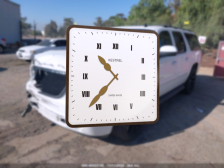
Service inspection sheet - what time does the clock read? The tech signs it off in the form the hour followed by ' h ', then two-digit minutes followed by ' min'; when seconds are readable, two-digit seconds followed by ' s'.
10 h 37 min
